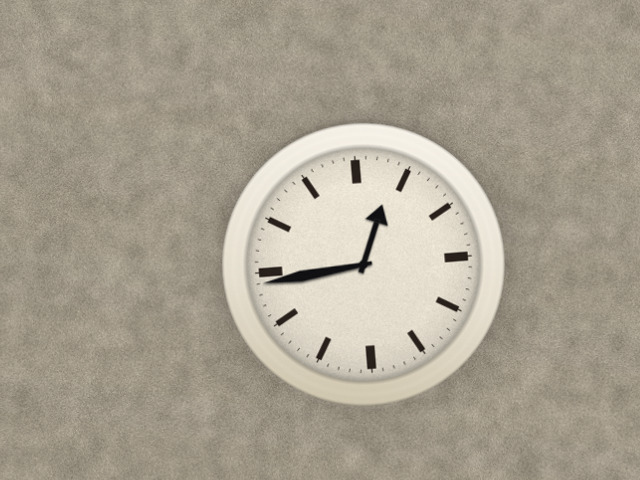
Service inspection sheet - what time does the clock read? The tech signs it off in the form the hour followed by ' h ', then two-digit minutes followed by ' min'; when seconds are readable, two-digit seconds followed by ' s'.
12 h 44 min
